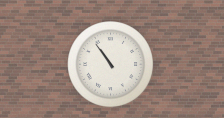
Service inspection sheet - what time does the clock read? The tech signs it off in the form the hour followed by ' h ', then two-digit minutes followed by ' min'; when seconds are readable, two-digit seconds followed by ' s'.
10 h 54 min
